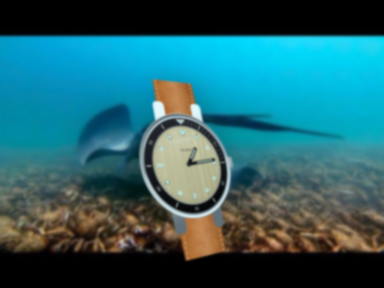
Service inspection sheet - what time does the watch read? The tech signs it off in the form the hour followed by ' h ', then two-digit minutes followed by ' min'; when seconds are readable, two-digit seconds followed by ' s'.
1 h 14 min
